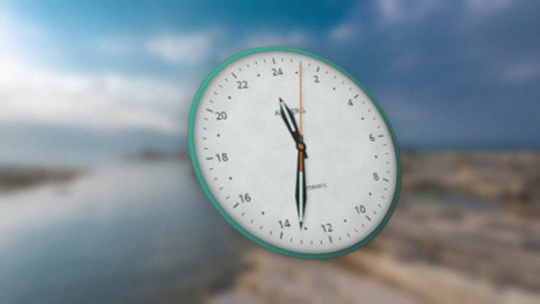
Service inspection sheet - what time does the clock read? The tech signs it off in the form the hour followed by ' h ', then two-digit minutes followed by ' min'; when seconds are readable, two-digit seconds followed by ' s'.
23 h 33 min 03 s
